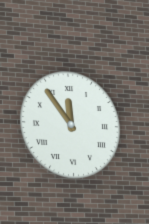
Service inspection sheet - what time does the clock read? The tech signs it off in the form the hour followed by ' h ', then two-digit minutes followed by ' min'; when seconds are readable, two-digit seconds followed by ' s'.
11 h 54 min
